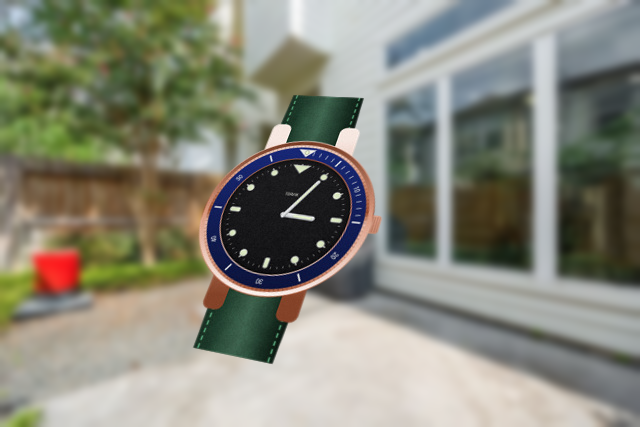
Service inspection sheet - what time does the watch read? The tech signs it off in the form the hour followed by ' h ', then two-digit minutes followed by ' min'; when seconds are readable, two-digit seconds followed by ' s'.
3 h 05 min
